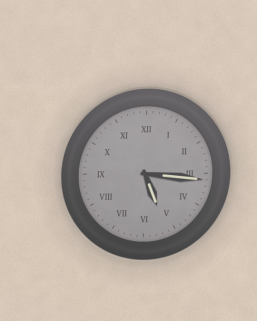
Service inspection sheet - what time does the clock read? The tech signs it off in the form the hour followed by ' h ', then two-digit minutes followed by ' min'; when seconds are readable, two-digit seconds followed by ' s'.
5 h 16 min
